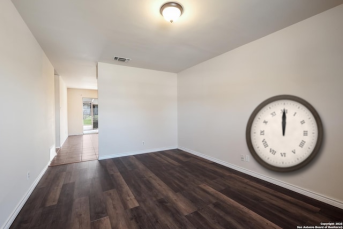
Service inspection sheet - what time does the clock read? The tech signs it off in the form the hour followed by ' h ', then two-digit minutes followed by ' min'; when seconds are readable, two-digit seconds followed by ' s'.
12 h 00 min
